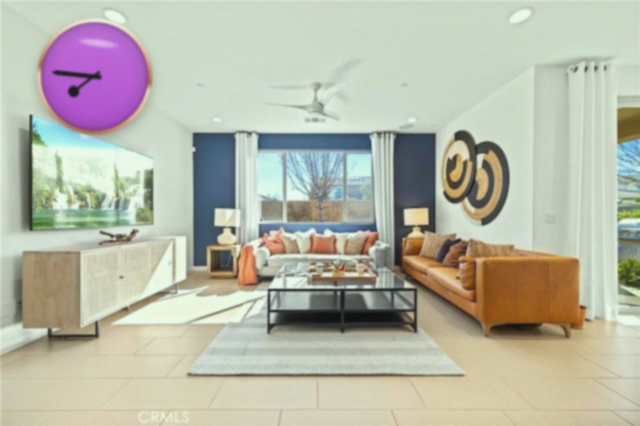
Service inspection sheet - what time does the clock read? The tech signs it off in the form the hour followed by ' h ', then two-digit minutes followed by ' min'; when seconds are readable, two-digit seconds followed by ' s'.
7 h 46 min
